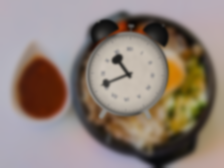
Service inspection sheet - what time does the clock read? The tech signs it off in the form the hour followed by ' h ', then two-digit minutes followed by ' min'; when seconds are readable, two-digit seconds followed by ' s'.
10 h 41 min
